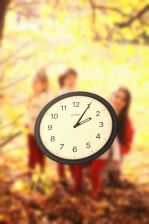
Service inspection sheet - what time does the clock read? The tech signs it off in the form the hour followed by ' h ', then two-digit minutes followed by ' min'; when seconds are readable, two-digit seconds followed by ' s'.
2 h 05 min
